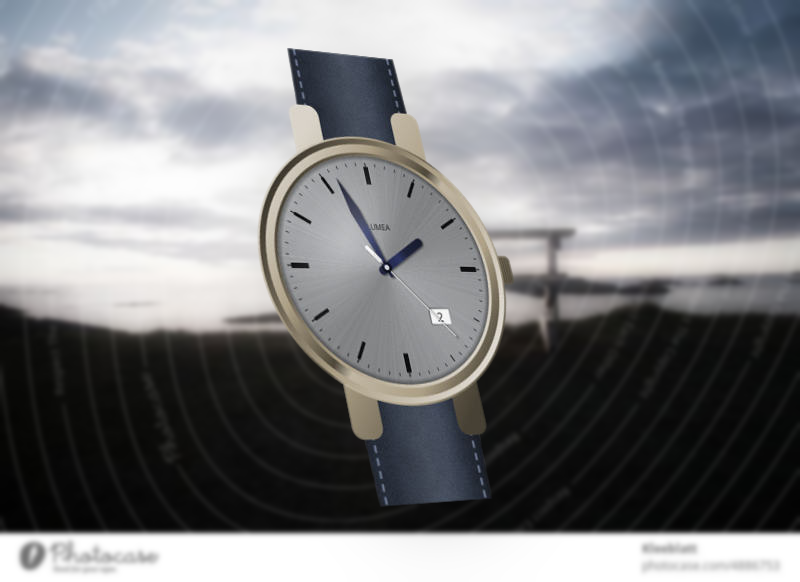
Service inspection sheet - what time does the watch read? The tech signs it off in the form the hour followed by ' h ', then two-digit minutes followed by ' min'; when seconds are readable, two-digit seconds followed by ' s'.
1 h 56 min 23 s
